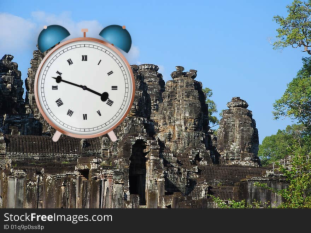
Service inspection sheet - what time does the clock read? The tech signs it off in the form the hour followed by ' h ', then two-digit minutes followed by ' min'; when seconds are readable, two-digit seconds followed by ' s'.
3 h 48 min
